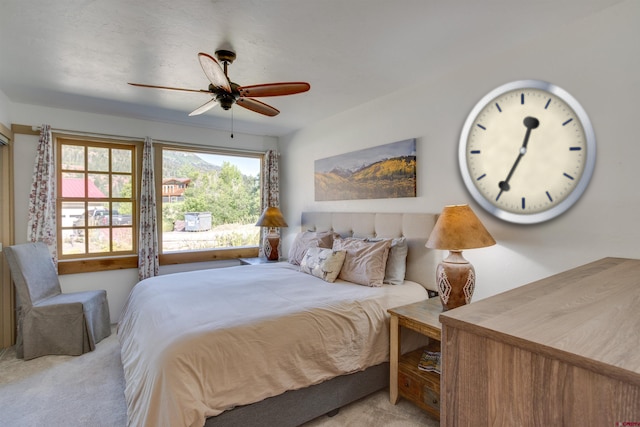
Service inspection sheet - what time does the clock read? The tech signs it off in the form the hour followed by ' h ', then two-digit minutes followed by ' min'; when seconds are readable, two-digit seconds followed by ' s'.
12 h 35 min
